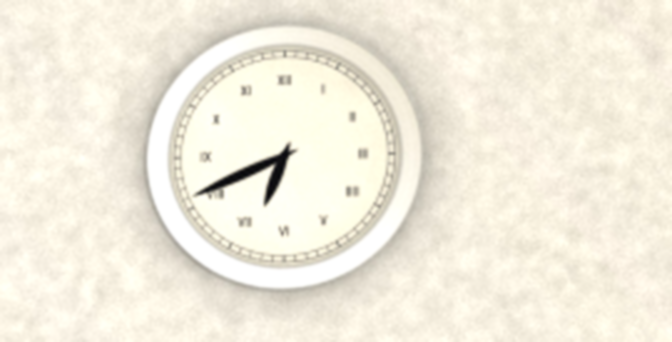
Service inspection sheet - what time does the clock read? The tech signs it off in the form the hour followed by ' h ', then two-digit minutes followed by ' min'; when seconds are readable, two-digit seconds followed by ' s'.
6 h 41 min
